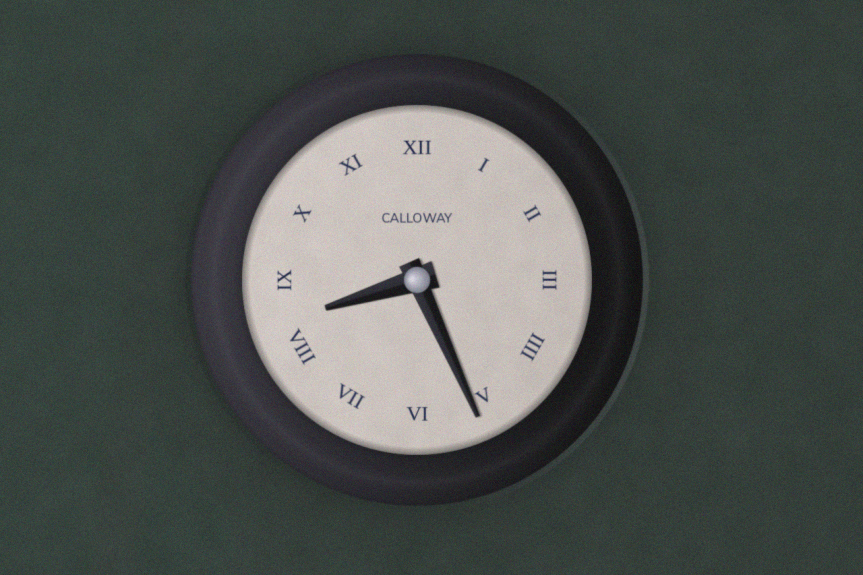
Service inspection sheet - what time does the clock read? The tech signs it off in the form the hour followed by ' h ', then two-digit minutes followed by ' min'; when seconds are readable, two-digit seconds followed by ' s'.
8 h 26 min
